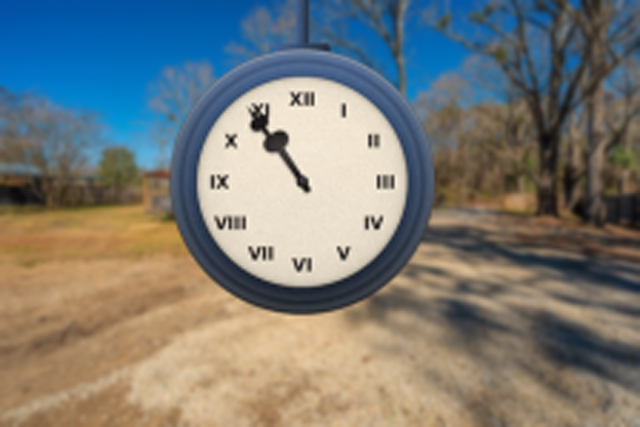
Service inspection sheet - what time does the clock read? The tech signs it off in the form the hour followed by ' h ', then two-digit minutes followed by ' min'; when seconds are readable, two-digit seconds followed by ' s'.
10 h 54 min
